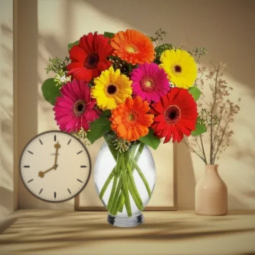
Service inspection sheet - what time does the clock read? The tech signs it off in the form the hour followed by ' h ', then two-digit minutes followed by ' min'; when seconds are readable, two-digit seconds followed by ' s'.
8 h 01 min
